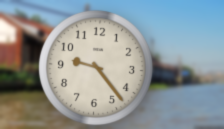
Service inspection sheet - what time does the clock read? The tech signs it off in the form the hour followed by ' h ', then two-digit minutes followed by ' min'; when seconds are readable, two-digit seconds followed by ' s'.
9 h 23 min
